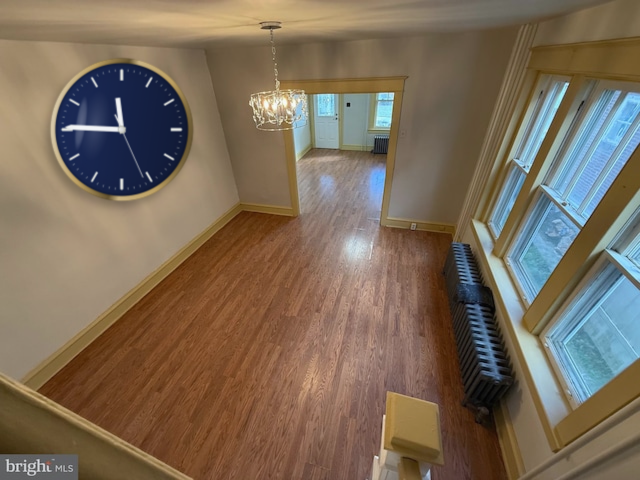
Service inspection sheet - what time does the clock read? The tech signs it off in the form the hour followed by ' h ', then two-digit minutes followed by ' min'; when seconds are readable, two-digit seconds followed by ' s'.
11 h 45 min 26 s
